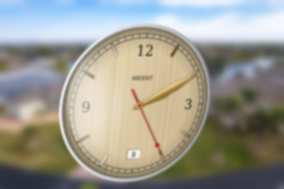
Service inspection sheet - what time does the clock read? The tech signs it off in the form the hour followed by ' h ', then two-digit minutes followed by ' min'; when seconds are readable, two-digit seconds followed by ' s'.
2 h 10 min 25 s
